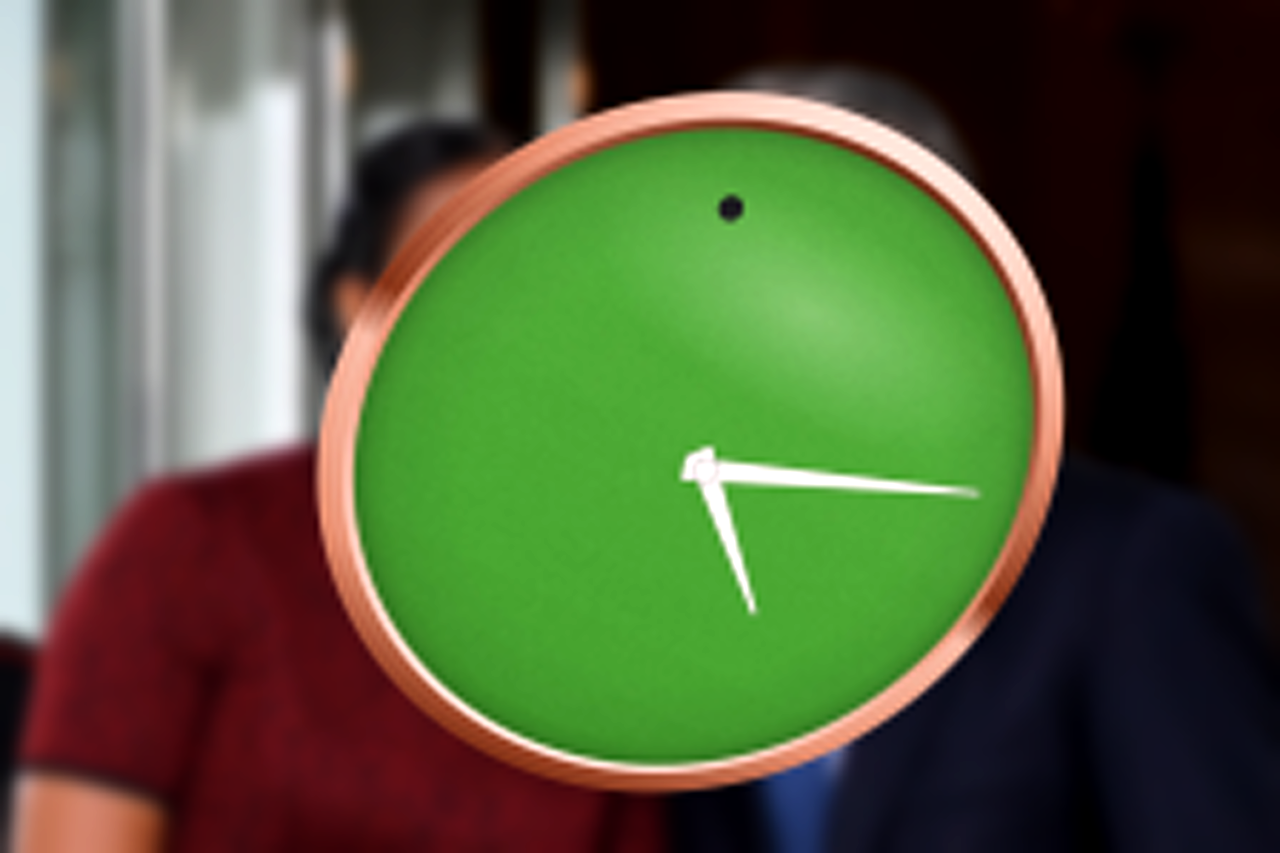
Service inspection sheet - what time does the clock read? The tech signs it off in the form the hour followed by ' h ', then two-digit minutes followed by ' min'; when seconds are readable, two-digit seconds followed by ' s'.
5 h 16 min
